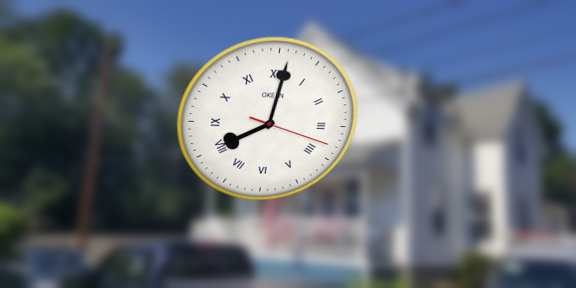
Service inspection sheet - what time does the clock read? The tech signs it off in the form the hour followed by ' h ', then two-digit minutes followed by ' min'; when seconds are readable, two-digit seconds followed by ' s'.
8 h 01 min 18 s
